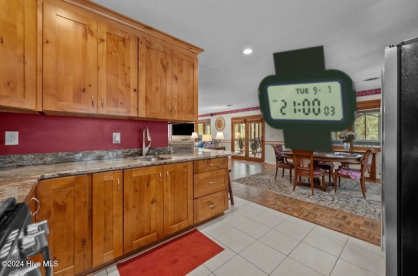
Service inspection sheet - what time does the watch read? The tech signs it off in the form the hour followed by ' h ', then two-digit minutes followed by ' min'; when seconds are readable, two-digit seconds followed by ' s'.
21 h 00 min 03 s
